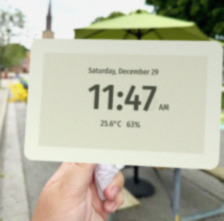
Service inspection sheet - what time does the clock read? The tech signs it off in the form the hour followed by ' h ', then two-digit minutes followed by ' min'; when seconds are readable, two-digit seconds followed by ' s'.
11 h 47 min
